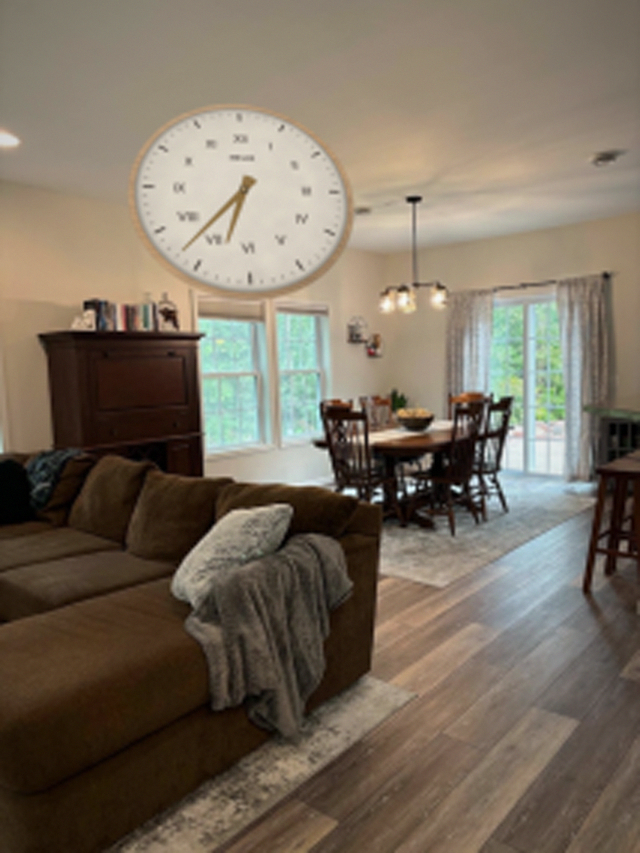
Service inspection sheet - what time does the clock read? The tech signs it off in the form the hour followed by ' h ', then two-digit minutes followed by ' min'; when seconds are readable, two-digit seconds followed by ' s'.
6 h 37 min
